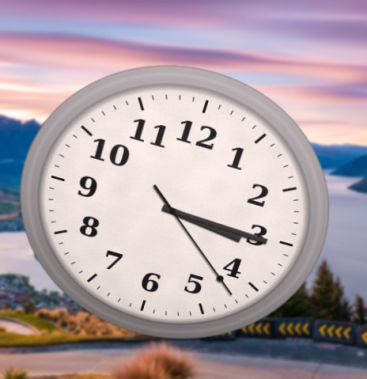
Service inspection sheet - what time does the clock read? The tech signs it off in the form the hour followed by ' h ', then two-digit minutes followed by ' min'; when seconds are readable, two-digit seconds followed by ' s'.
3 h 15 min 22 s
